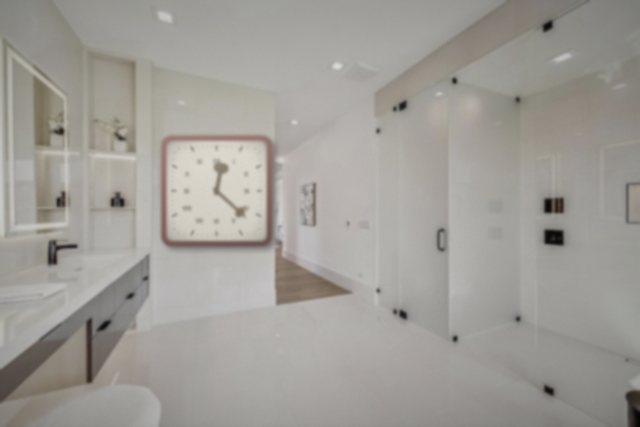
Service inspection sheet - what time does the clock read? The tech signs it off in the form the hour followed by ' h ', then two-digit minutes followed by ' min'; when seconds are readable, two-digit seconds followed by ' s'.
12 h 22 min
